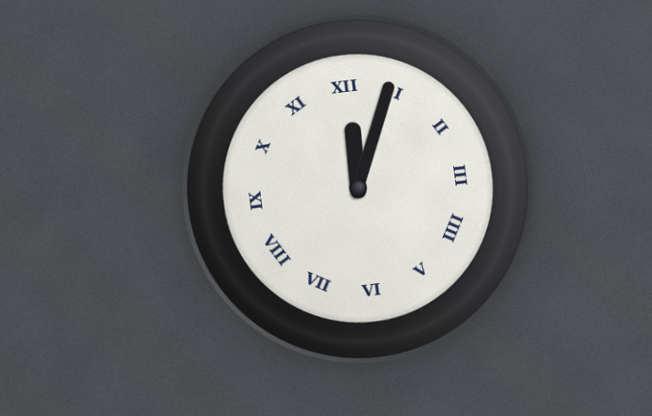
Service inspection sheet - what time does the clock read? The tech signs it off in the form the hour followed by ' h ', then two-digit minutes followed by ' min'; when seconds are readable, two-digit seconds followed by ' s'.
12 h 04 min
